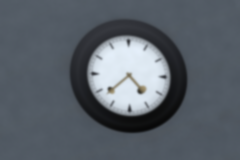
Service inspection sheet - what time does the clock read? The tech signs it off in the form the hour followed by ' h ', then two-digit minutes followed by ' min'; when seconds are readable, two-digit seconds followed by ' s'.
4 h 38 min
